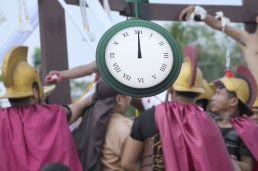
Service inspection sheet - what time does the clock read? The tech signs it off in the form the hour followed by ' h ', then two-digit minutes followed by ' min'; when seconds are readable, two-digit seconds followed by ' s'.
12 h 00 min
